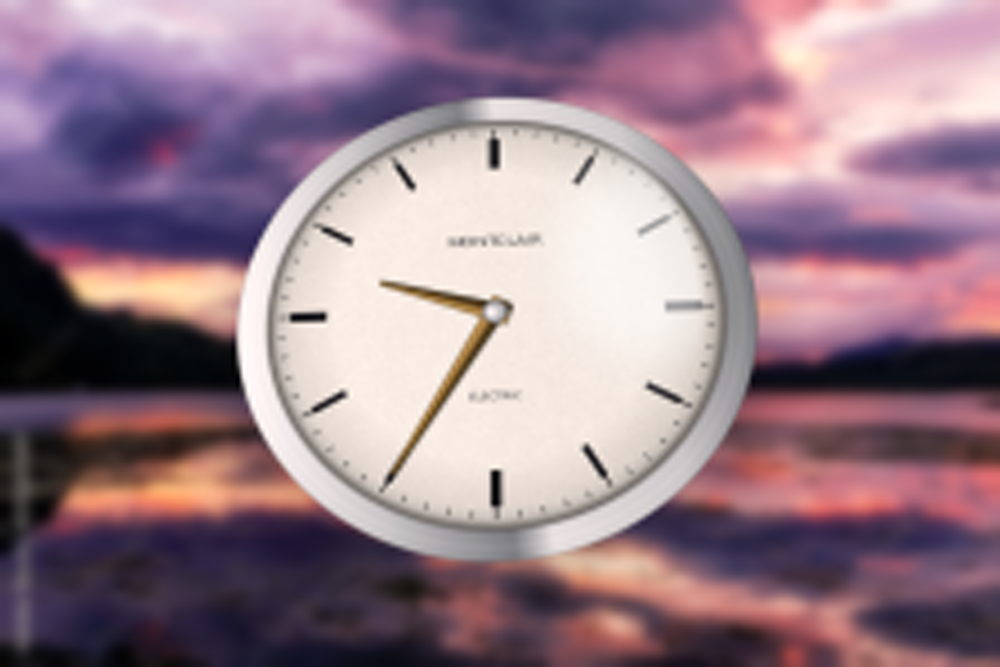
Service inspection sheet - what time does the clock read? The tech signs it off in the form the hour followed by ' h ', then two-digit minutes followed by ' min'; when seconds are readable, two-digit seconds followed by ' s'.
9 h 35 min
